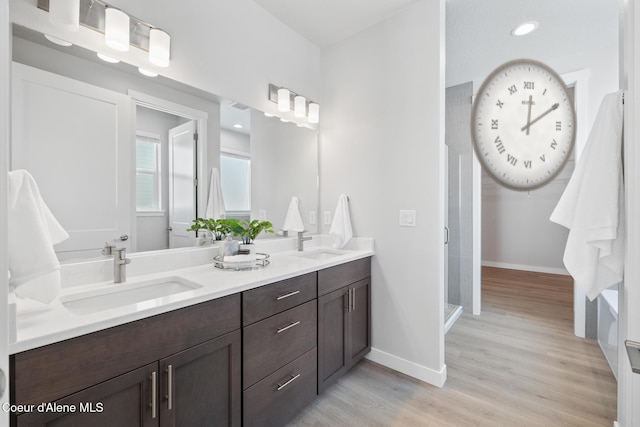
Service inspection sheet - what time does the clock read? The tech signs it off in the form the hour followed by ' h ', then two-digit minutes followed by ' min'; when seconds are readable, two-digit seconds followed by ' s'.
12 h 10 min
